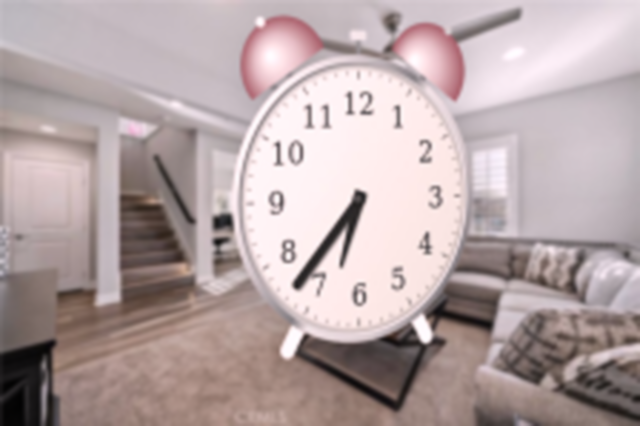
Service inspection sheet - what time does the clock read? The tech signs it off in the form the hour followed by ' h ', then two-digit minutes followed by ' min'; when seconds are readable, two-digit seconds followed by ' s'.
6 h 37 min
